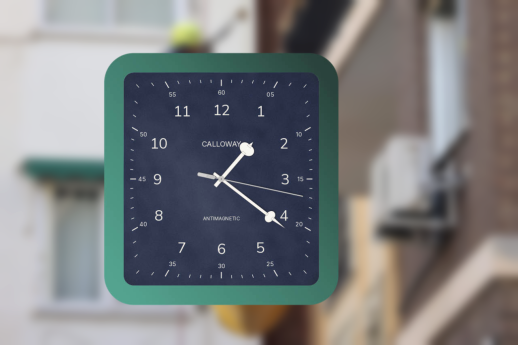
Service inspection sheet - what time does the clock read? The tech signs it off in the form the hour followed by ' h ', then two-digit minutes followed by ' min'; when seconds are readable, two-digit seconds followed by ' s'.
1 h 21 min 17 s
